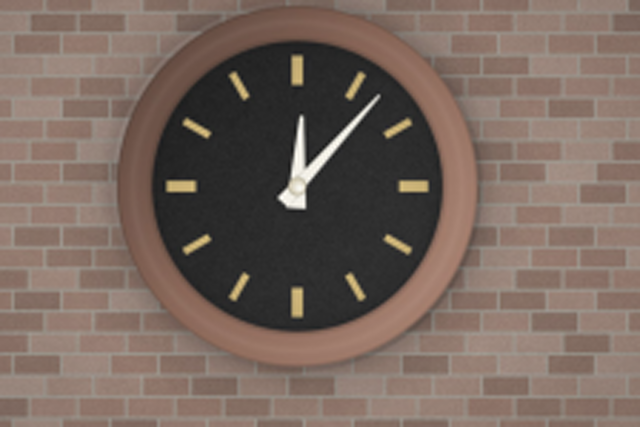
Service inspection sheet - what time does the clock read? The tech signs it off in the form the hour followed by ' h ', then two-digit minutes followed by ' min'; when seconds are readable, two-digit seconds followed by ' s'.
12 h 07 min
